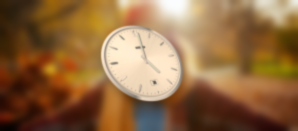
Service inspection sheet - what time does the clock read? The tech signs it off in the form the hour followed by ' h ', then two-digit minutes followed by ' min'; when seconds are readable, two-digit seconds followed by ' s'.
5 h 01 min
